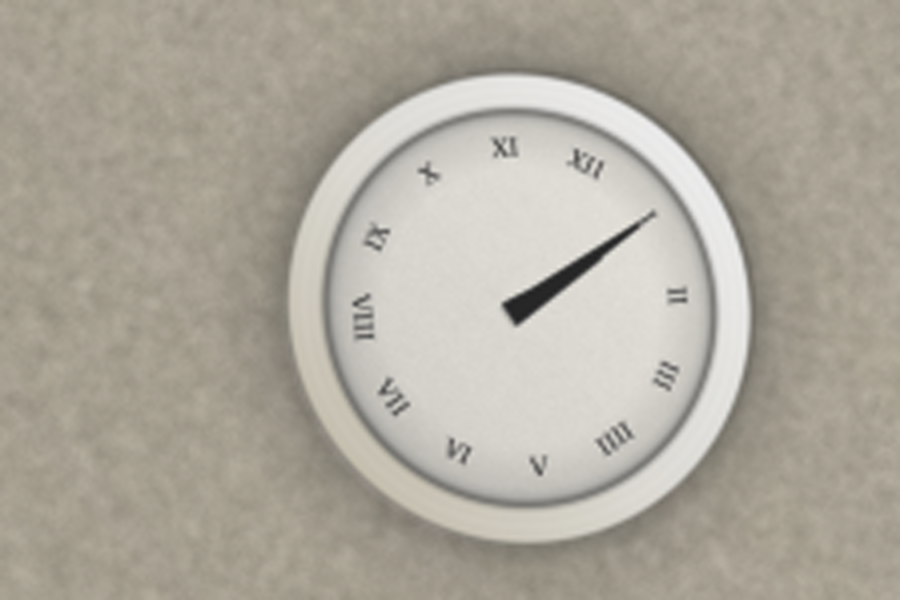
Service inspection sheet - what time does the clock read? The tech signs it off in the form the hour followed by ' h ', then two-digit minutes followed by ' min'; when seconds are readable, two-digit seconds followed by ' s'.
1 h 05 min
